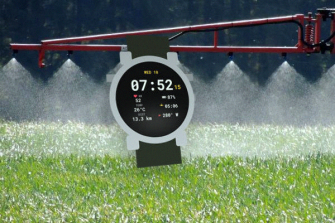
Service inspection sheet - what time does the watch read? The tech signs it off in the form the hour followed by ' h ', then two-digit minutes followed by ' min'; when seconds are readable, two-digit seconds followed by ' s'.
7 h 52 min
